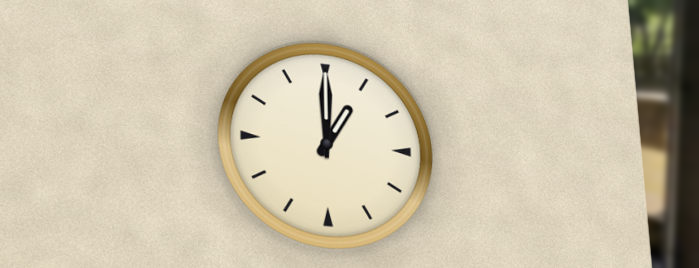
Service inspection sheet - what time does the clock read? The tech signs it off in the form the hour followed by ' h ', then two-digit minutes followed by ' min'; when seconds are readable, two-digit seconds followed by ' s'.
1 h 00 min
